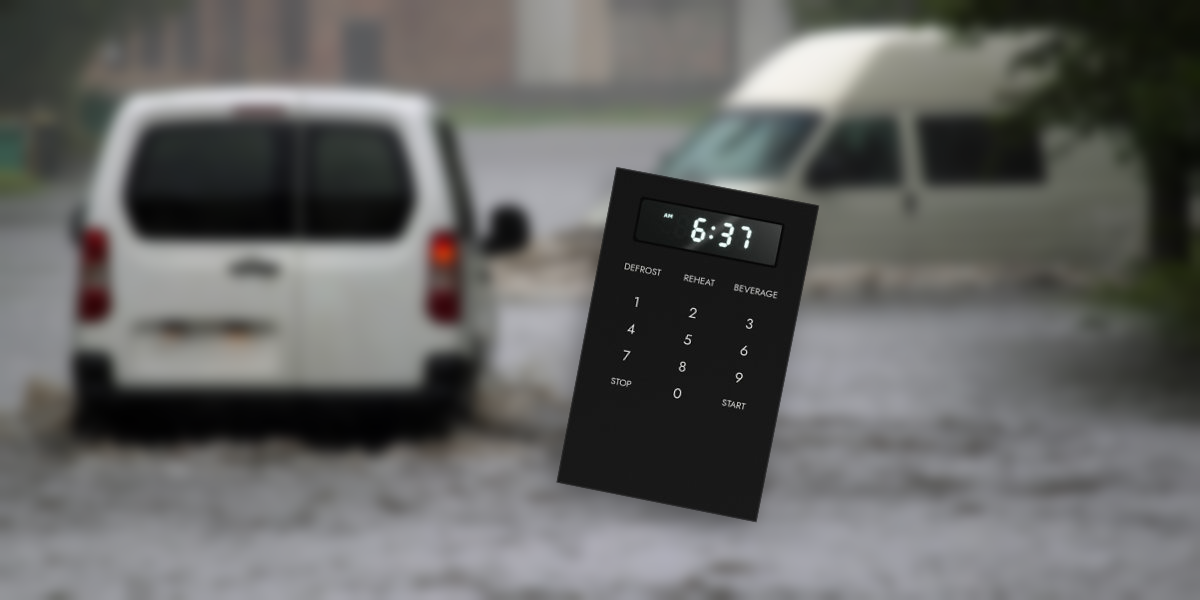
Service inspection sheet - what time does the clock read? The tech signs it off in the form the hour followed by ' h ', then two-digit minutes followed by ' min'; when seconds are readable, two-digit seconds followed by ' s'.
6 h 37 min
